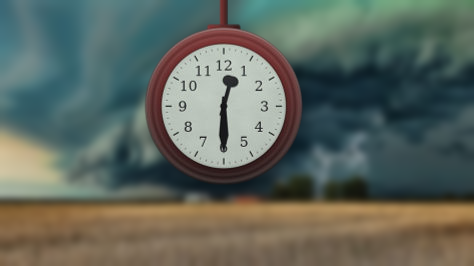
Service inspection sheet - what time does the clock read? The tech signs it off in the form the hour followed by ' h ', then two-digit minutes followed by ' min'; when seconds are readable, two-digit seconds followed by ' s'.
12 h 30 min
